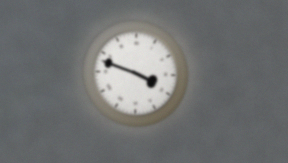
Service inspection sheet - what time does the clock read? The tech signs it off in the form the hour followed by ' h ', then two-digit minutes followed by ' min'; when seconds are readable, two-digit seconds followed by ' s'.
3 h 48 min
